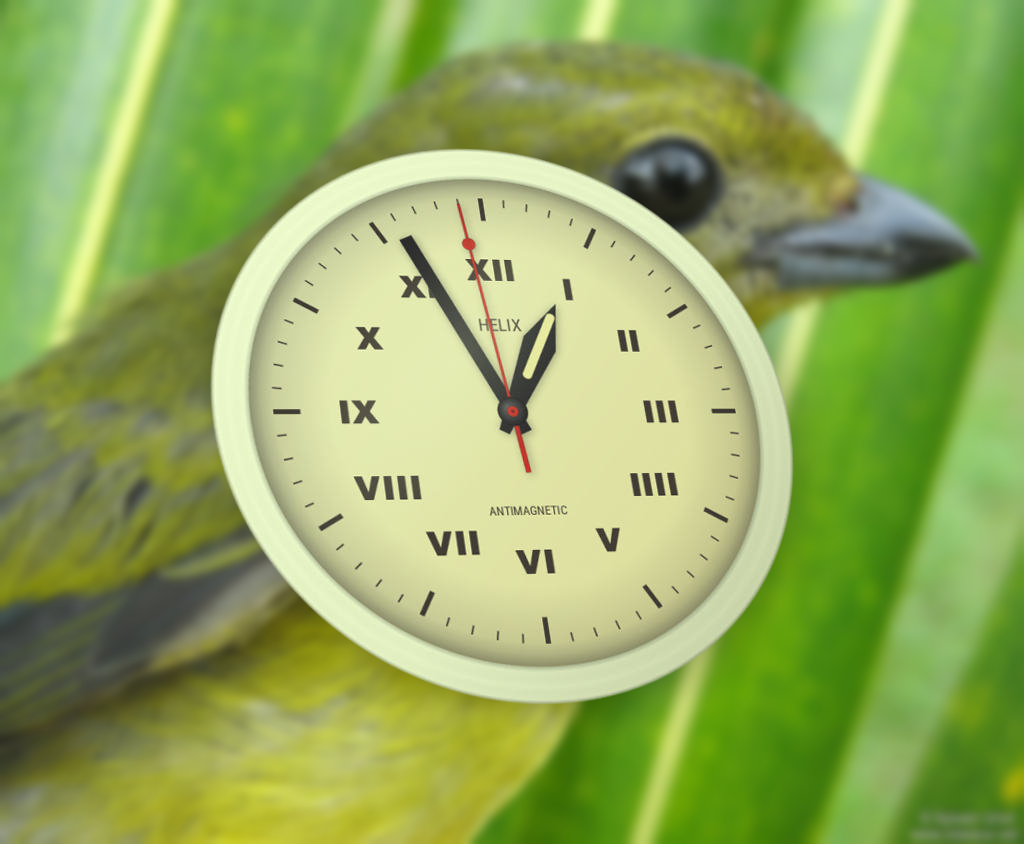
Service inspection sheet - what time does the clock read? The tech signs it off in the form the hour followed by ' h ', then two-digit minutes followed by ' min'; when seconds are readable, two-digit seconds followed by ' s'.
12 h 55 min 59 s
